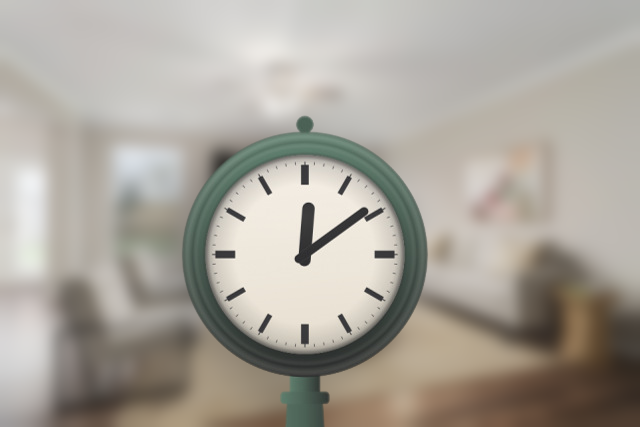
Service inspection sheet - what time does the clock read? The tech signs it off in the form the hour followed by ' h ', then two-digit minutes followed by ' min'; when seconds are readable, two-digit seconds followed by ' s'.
12 h 09 min
